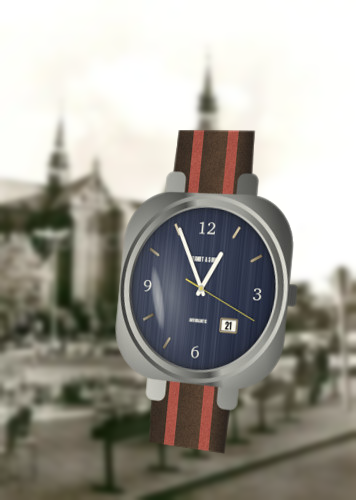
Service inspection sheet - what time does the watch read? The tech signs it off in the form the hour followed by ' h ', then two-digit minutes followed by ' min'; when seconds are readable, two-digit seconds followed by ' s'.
12 h 55 min 19 s
